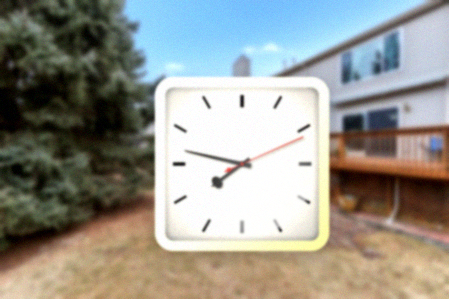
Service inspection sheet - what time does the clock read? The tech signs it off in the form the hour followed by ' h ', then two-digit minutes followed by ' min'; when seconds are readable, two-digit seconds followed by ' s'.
7 h 47 min 11 s
